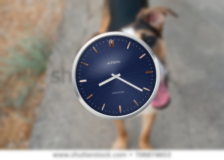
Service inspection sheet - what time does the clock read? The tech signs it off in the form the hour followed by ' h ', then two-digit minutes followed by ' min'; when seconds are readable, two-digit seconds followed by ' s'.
8 h 21 min
